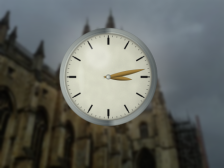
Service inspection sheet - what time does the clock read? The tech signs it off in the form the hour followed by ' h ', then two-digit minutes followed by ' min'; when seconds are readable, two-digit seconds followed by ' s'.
3 h 13 min
